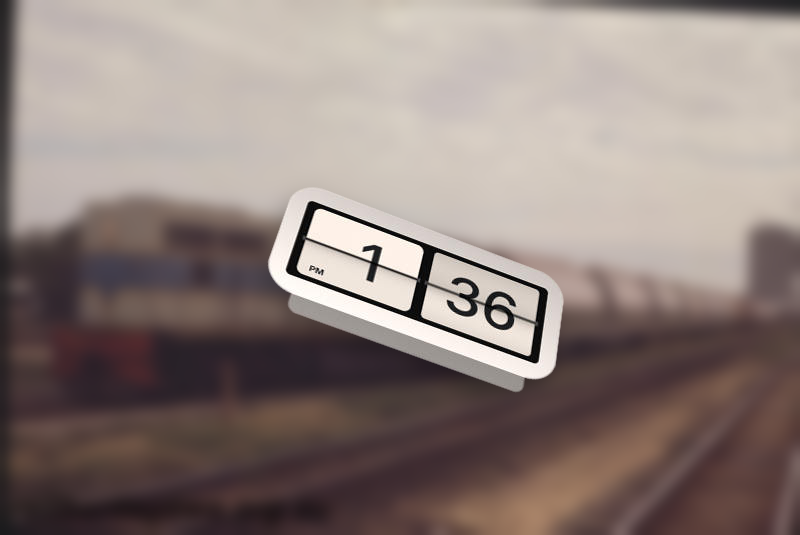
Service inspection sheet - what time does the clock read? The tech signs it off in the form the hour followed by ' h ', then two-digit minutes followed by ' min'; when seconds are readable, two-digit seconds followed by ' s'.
1 h 36 min
